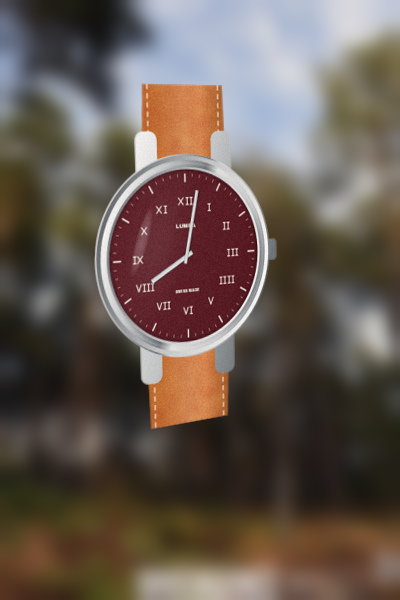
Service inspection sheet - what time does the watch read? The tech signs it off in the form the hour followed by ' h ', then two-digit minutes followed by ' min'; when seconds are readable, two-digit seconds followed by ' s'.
8 h 02 min
